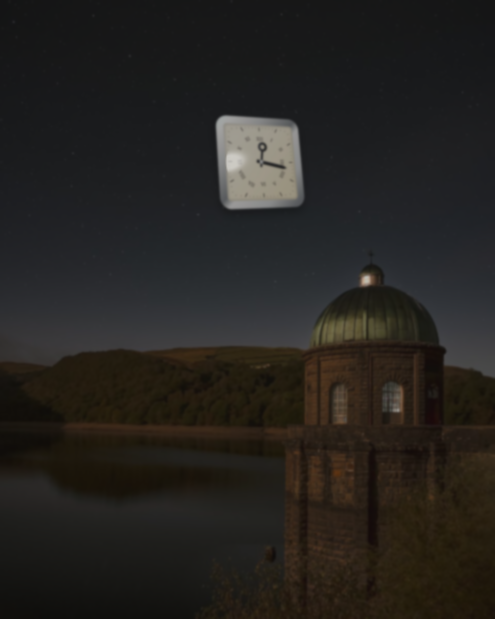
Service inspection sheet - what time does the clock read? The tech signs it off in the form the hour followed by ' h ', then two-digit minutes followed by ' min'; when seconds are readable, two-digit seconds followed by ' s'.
12 h 17 min
